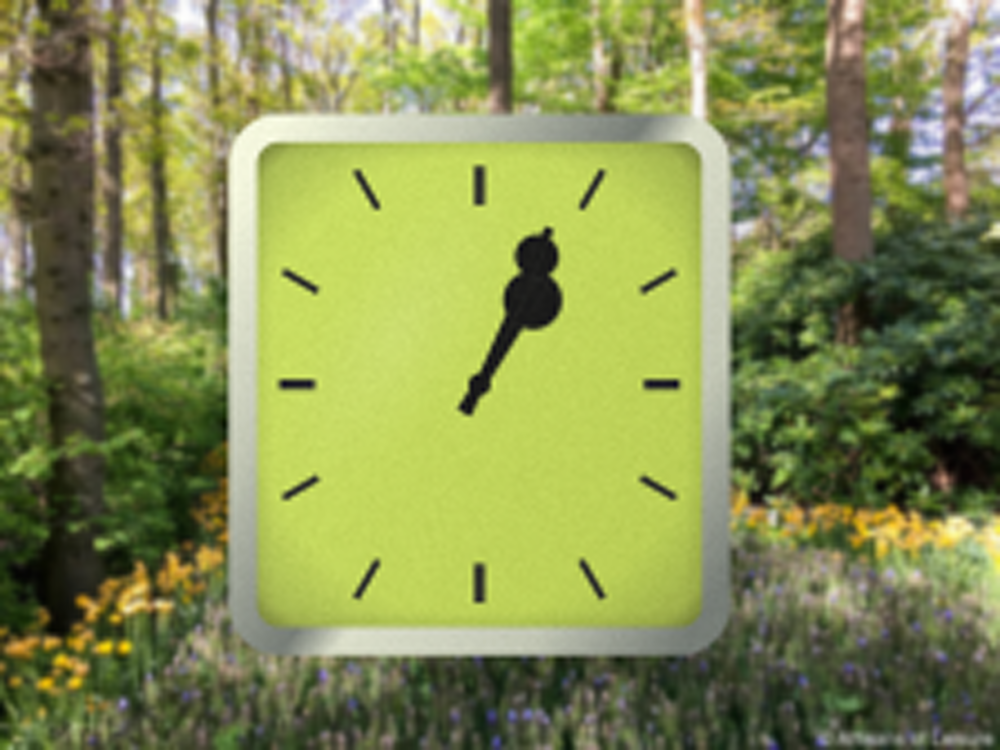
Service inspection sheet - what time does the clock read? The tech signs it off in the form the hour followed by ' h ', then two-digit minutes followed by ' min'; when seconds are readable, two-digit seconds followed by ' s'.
1 h 04 min
